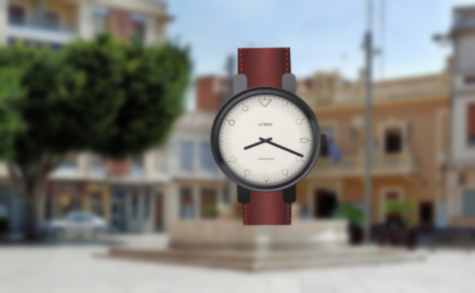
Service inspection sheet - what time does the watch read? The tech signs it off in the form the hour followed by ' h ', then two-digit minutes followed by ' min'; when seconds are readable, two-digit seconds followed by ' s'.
8 h 19 min
